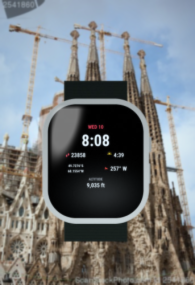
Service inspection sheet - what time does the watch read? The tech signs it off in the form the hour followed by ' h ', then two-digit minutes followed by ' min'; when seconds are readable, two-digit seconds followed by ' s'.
8 h 08 min
